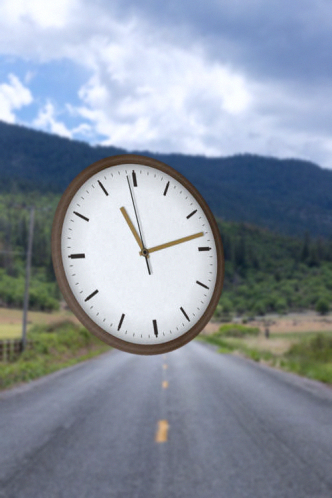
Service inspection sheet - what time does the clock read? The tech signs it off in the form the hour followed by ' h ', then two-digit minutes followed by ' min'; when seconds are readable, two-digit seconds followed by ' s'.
11 h 12 min 59 s
